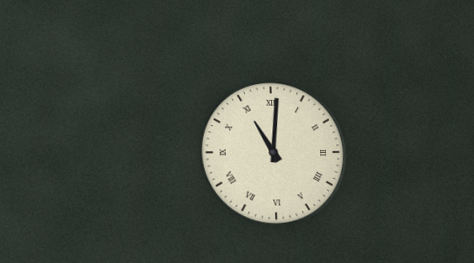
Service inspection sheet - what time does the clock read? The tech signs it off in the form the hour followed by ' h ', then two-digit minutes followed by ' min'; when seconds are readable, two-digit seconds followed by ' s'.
11 h 01 min
